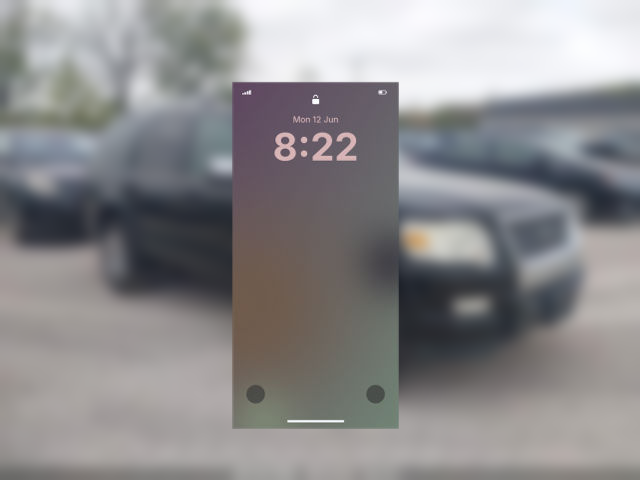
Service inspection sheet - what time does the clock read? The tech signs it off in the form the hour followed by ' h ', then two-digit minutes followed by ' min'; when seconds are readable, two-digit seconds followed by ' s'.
8 h 22 min
